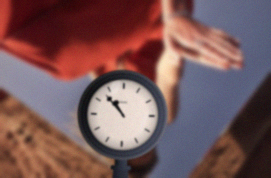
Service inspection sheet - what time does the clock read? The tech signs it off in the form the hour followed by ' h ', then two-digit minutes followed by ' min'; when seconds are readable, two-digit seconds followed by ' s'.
10 h 53 min
